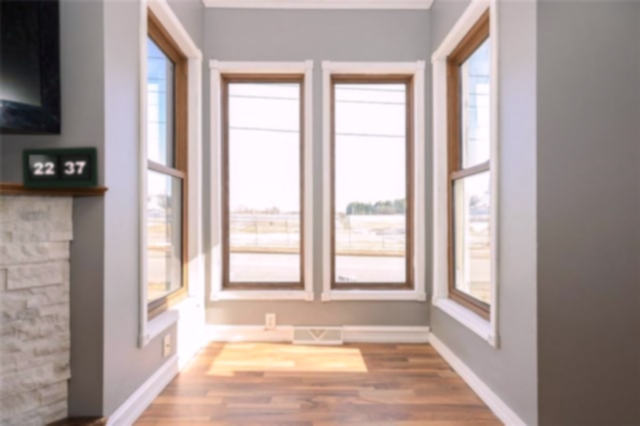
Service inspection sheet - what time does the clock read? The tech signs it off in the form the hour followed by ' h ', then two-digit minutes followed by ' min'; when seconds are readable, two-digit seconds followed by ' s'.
22 h 37 min
